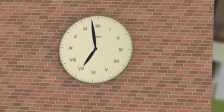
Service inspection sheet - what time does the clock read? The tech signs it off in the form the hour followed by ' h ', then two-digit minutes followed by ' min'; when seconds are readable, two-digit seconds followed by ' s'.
6 h 58 min
